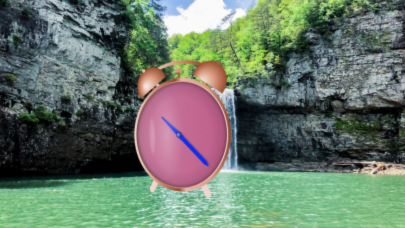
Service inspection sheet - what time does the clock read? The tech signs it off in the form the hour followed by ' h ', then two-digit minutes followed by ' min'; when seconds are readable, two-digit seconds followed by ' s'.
10 h 22 min
